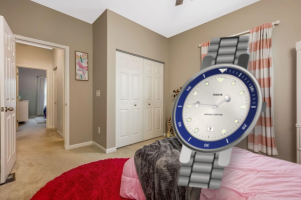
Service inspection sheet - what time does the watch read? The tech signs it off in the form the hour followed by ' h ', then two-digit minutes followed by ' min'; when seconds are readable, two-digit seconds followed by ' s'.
1 h 46 min
